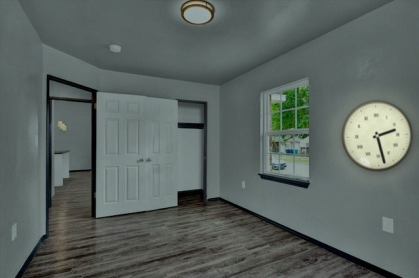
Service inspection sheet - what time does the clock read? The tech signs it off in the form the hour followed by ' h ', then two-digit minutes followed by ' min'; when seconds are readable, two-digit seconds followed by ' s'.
2 h 28 min
